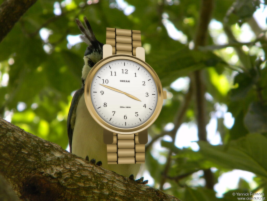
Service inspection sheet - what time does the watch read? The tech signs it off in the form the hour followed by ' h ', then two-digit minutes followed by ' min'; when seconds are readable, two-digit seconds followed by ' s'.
3 h 48 min
